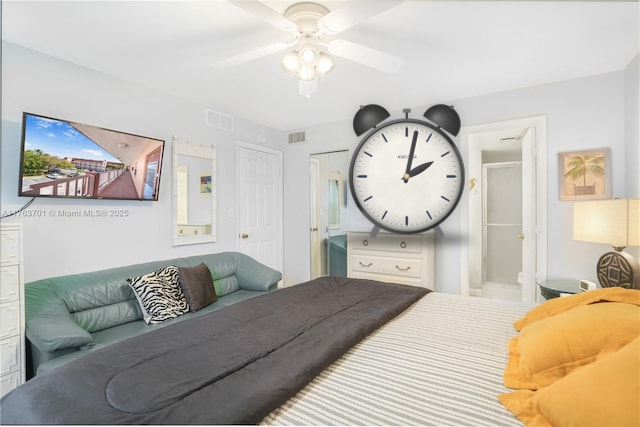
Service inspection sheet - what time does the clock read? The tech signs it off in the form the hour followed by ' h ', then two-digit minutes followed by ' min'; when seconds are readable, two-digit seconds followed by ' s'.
2 h 02 min
